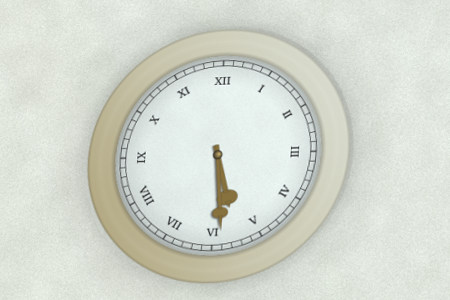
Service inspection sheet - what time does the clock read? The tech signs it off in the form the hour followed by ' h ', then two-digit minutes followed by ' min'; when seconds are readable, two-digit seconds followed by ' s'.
5 h 29 min
